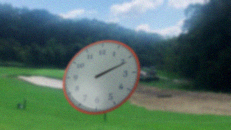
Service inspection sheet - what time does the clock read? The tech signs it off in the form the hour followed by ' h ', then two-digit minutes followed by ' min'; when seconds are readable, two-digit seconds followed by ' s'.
2 h 11 min
